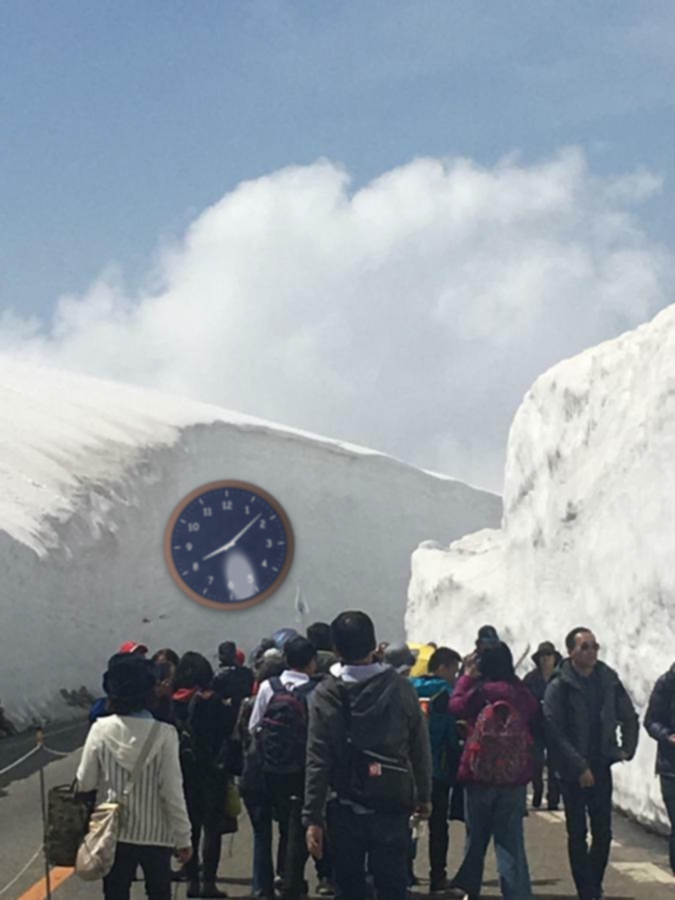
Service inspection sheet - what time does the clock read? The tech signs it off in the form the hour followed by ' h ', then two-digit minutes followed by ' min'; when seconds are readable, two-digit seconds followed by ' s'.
8 h 08 min
